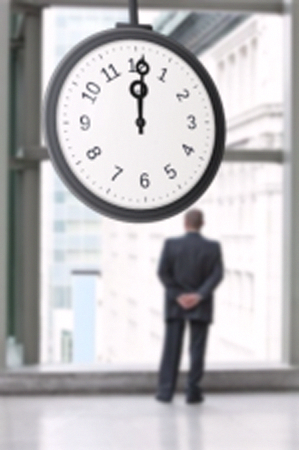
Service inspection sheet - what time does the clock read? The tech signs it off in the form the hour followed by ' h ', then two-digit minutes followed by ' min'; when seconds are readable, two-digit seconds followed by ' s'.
12 h 01 min
